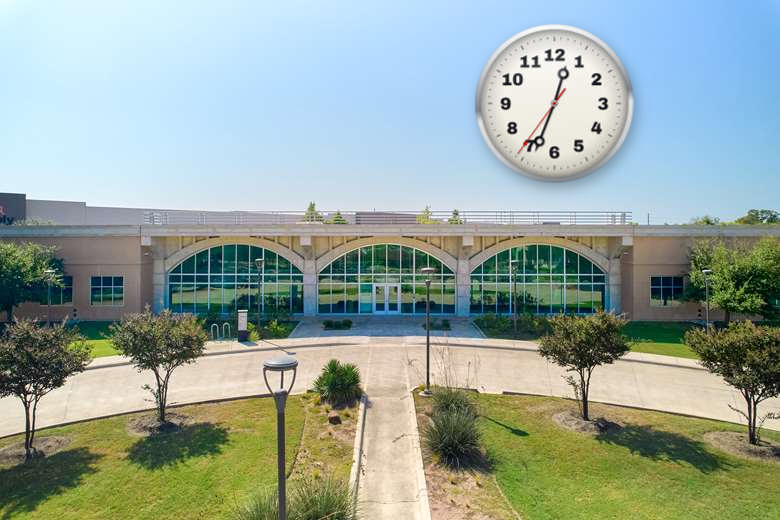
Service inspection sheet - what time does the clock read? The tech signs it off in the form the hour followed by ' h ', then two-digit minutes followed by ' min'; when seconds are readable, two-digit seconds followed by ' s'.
12 h 33 min 36 s
